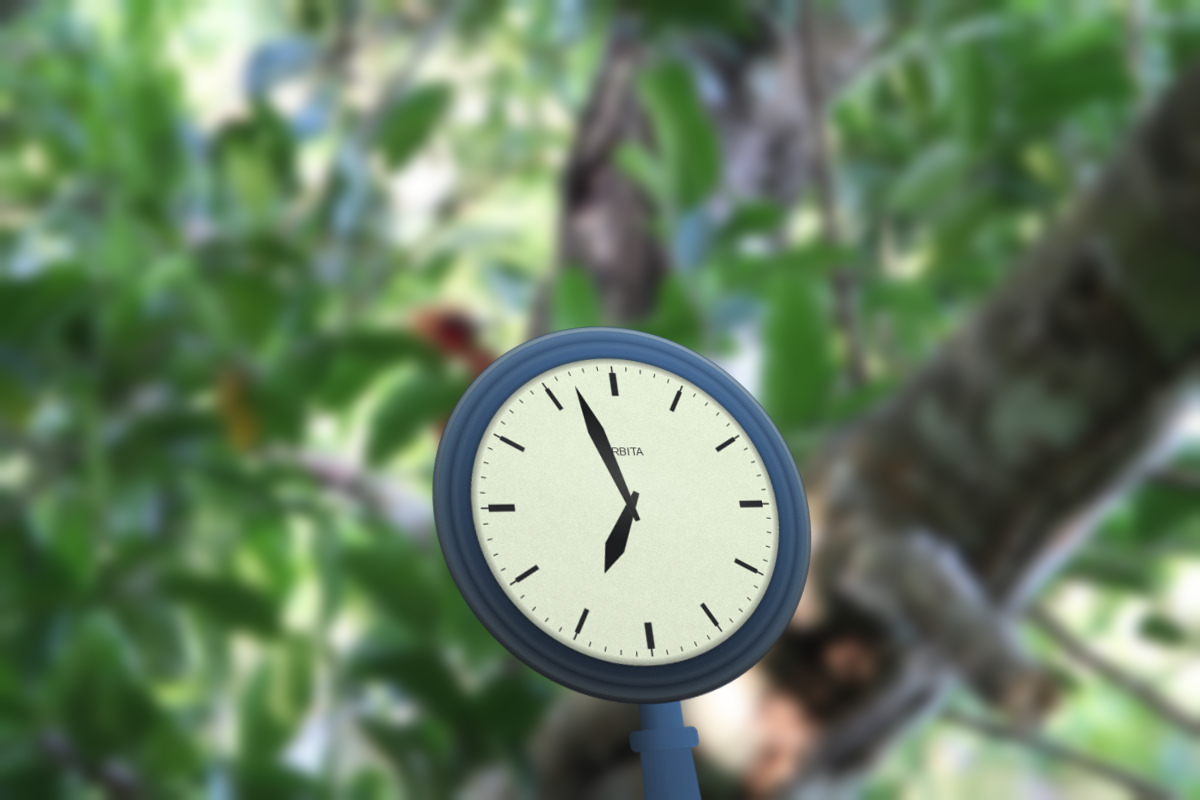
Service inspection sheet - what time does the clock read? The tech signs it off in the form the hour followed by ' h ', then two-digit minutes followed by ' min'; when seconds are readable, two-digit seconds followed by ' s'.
6 h 57 min
